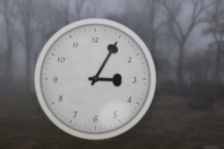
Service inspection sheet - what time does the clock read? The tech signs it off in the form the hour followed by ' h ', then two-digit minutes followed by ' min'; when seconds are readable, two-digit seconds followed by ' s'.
3 h 05 min
